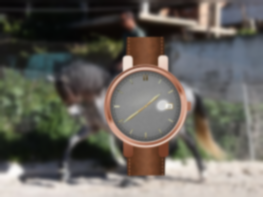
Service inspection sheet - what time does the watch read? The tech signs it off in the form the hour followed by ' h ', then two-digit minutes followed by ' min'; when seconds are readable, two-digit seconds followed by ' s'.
1 h 39 min
